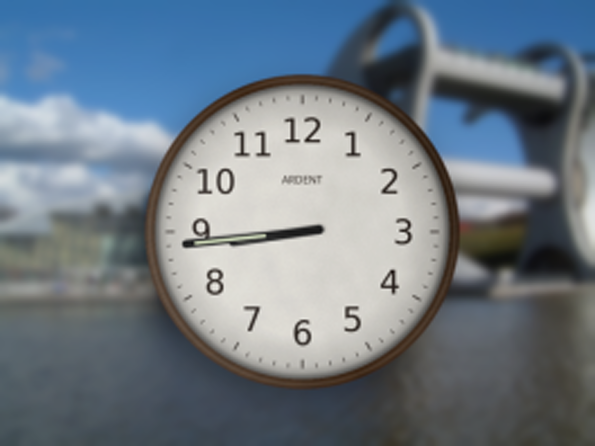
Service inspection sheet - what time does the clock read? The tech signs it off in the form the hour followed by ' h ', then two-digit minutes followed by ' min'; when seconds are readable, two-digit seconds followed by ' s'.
8 h 44 min
